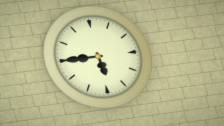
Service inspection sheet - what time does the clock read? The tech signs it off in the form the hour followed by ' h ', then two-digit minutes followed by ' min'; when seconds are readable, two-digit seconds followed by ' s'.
5 h 45 min
